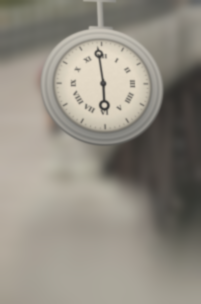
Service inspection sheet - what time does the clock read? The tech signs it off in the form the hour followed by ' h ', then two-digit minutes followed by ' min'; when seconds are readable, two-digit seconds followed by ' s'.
5 h 59 min
